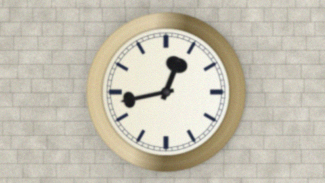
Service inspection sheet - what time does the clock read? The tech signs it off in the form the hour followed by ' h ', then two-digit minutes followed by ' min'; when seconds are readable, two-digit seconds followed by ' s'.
12 h 43 min
